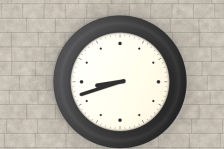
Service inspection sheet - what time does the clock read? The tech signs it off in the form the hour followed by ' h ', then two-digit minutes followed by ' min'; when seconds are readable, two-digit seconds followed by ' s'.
8 h 42 min
